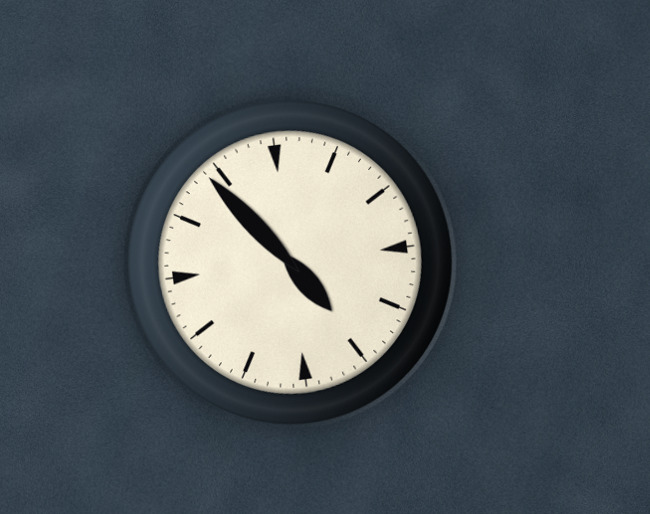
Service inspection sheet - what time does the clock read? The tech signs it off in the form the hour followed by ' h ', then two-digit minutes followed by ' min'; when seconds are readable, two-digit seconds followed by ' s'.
4 h 54 min
